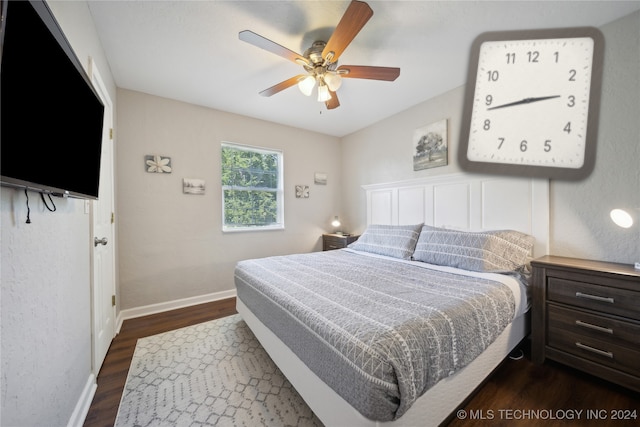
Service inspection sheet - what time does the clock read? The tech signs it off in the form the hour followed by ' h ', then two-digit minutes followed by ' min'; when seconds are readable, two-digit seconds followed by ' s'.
2 h 43 min
